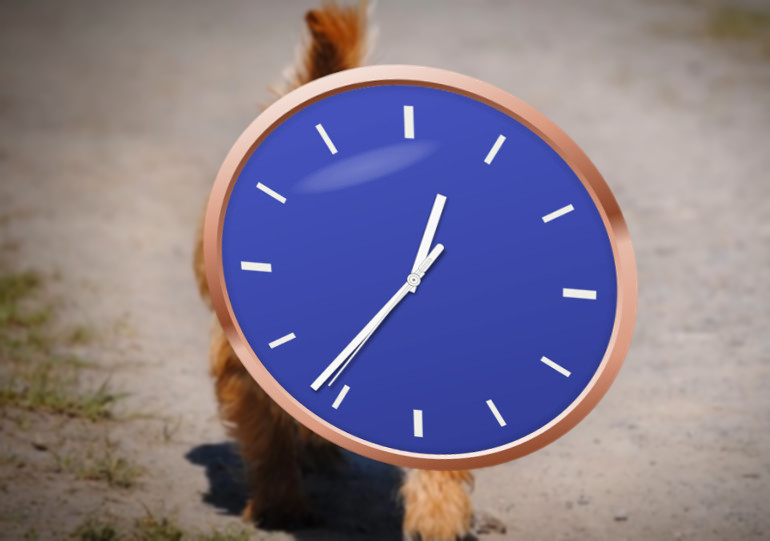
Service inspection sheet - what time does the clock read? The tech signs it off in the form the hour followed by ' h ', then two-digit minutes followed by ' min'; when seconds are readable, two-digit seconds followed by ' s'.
12 h 36 min 36 s
